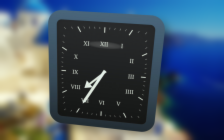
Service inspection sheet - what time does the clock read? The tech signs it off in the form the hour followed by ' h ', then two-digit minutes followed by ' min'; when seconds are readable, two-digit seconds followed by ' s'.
7 h 35 min
